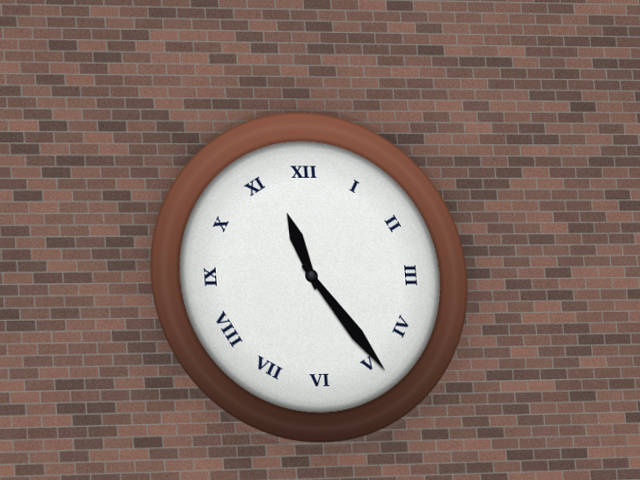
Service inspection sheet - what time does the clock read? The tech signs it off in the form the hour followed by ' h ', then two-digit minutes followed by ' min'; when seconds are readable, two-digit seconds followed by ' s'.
11 h 24 min
